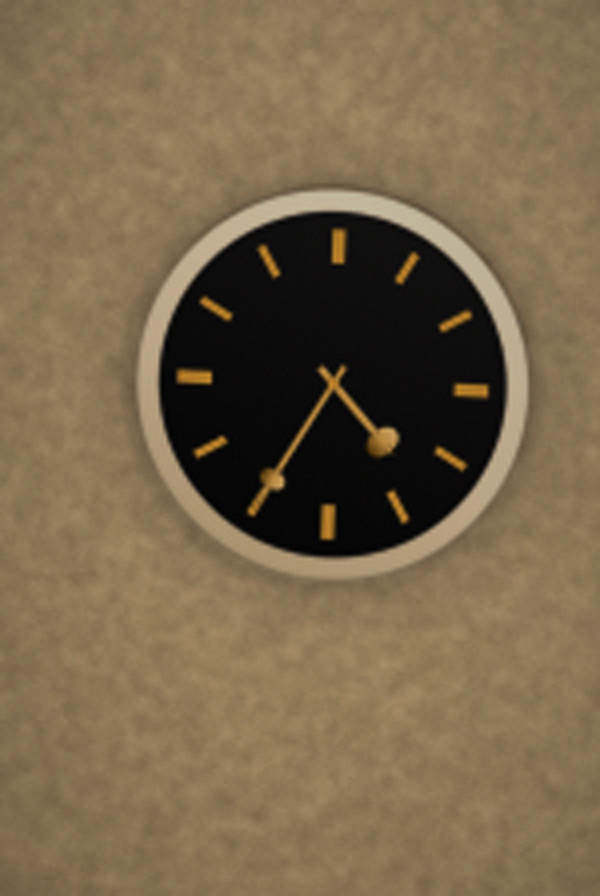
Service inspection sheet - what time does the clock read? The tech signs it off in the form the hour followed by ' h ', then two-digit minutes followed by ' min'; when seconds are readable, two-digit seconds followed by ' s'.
4 h 35 min
